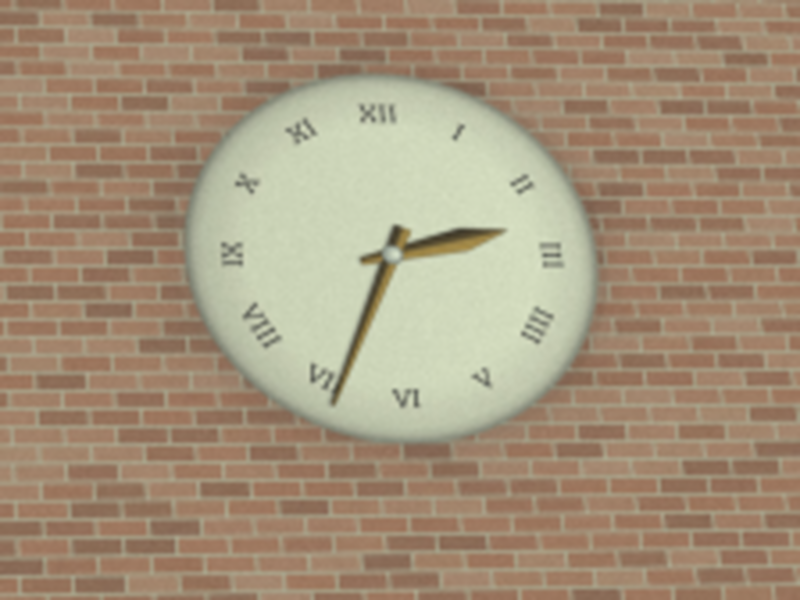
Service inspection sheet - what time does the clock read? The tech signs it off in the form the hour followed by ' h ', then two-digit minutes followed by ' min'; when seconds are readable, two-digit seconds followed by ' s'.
2 h 34 min
